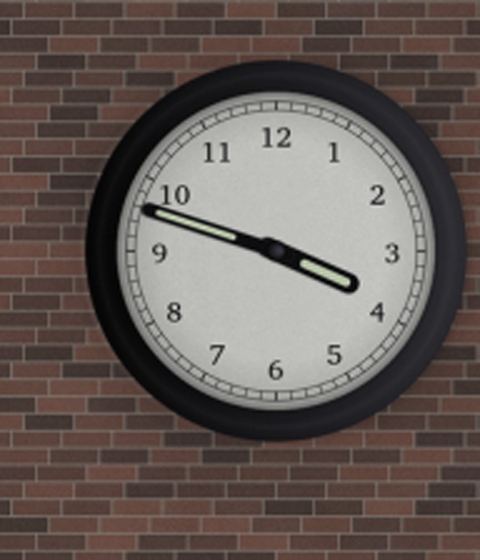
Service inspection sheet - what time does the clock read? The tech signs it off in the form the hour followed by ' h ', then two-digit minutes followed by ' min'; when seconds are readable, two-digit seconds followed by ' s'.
3 h 48 min
